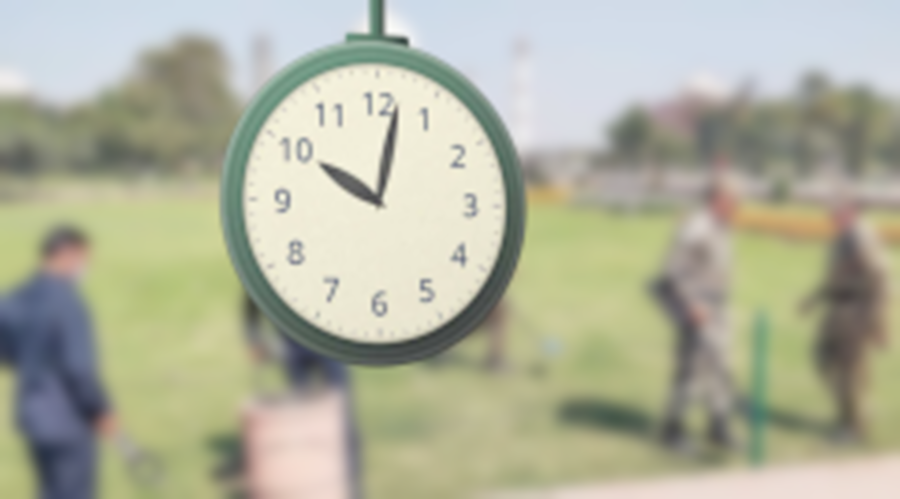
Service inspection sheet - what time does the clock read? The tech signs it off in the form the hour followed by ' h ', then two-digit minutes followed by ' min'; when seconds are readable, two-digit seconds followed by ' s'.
10 h 02 min
